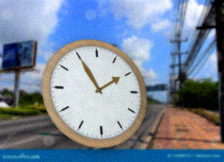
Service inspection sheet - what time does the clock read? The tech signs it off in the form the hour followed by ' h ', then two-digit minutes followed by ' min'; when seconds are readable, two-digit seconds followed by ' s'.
1 h 55 min
